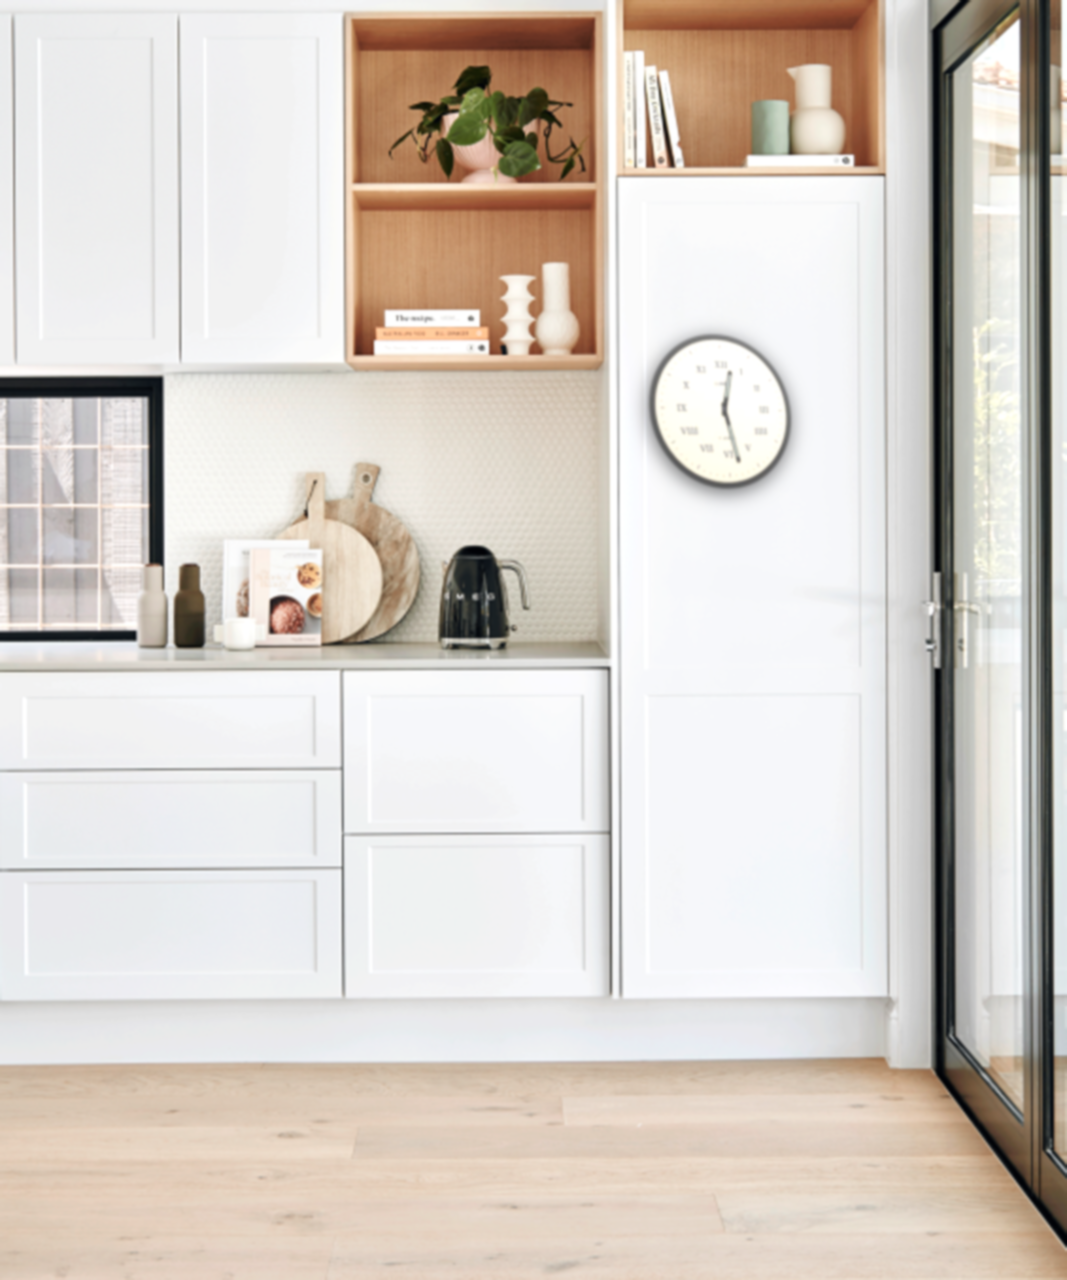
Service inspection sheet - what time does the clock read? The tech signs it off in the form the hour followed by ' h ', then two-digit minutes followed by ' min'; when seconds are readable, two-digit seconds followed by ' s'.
12 h 28 min
